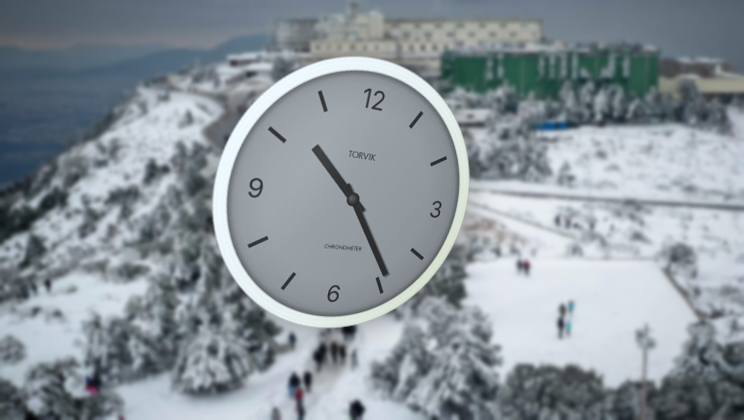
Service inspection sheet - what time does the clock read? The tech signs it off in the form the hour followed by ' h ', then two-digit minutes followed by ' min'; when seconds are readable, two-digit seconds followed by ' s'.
10 h 24 min
